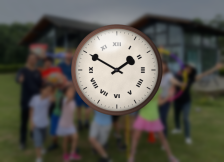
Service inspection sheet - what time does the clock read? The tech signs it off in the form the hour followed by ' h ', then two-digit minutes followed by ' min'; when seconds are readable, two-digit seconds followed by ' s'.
1 h 50 min
